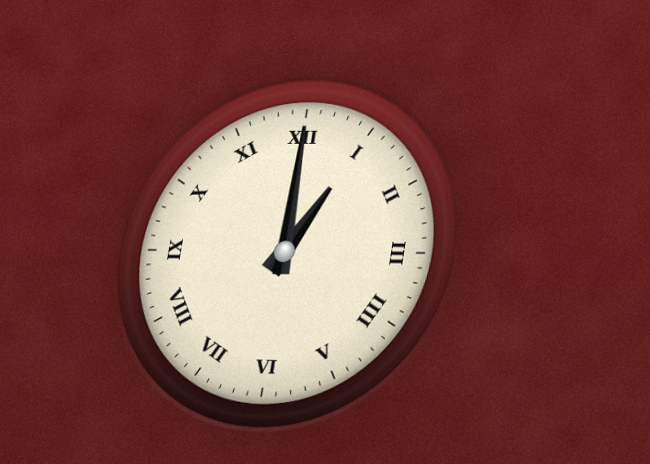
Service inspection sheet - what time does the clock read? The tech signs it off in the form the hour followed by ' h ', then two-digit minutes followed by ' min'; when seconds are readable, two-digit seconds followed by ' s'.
1 h 00 min
